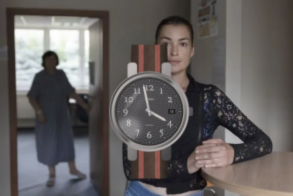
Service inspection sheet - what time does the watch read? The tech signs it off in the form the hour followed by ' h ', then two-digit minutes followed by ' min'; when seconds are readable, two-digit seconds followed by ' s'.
3 h 58 min
